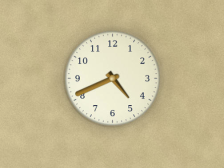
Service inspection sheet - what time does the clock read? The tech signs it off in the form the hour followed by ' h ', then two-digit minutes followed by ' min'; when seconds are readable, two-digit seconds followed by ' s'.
4 h 41 min
